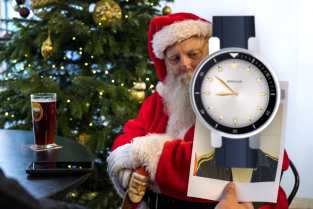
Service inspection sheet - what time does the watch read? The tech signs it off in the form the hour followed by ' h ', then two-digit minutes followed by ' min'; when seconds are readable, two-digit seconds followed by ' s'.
8 h 52 min
